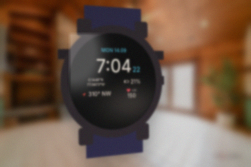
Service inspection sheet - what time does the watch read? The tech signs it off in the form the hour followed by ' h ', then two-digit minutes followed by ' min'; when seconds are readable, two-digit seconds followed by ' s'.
7 h 04 min
